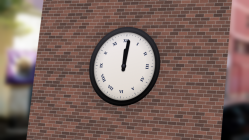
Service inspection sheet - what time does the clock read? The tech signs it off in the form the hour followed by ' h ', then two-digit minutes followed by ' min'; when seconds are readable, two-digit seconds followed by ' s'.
12 h 01 min
